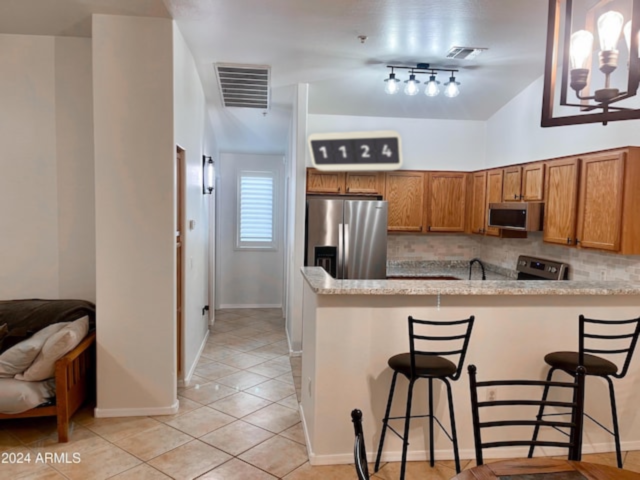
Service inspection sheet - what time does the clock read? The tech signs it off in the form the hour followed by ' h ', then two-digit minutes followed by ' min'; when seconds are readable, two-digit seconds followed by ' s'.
11 h 24 min
